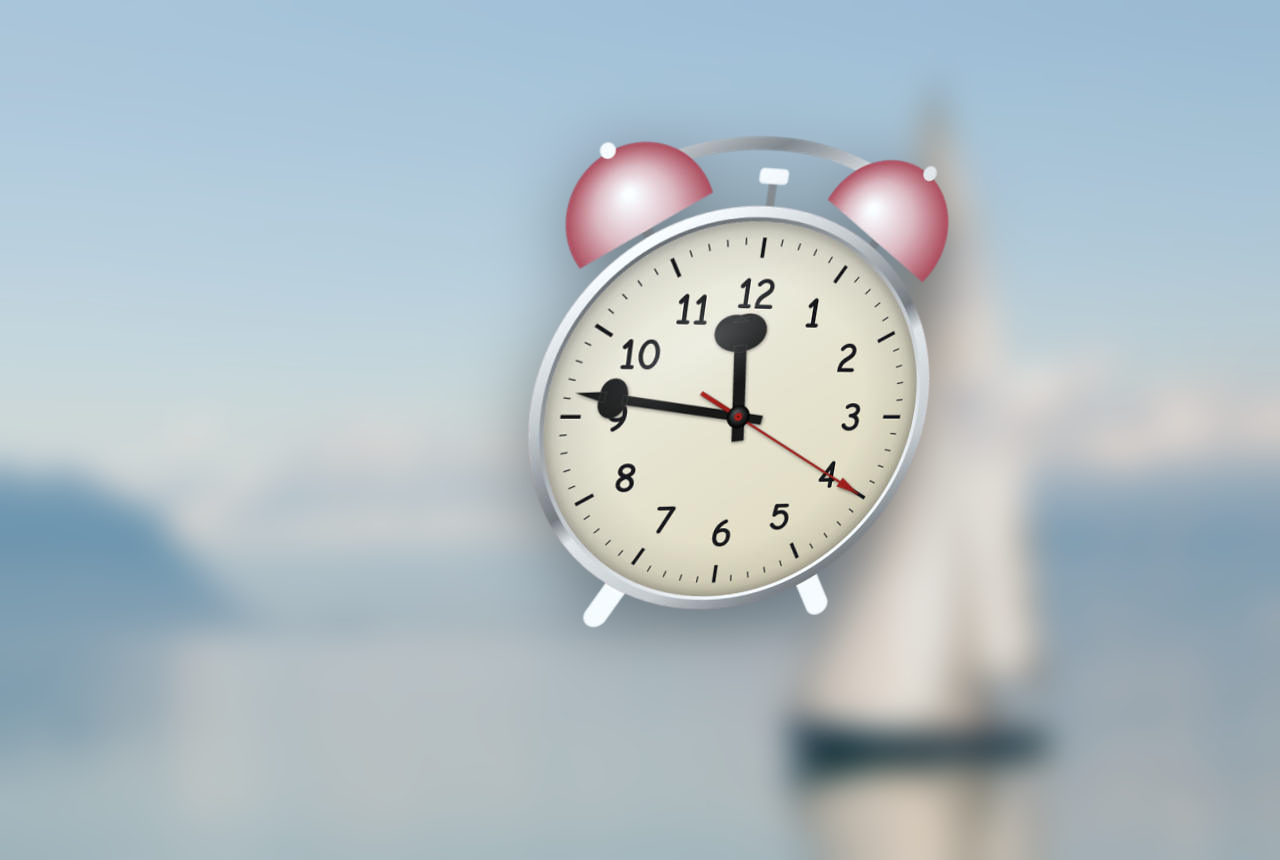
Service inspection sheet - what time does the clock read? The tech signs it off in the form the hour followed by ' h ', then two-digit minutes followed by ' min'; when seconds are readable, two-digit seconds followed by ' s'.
11 h 46 min 20 s
